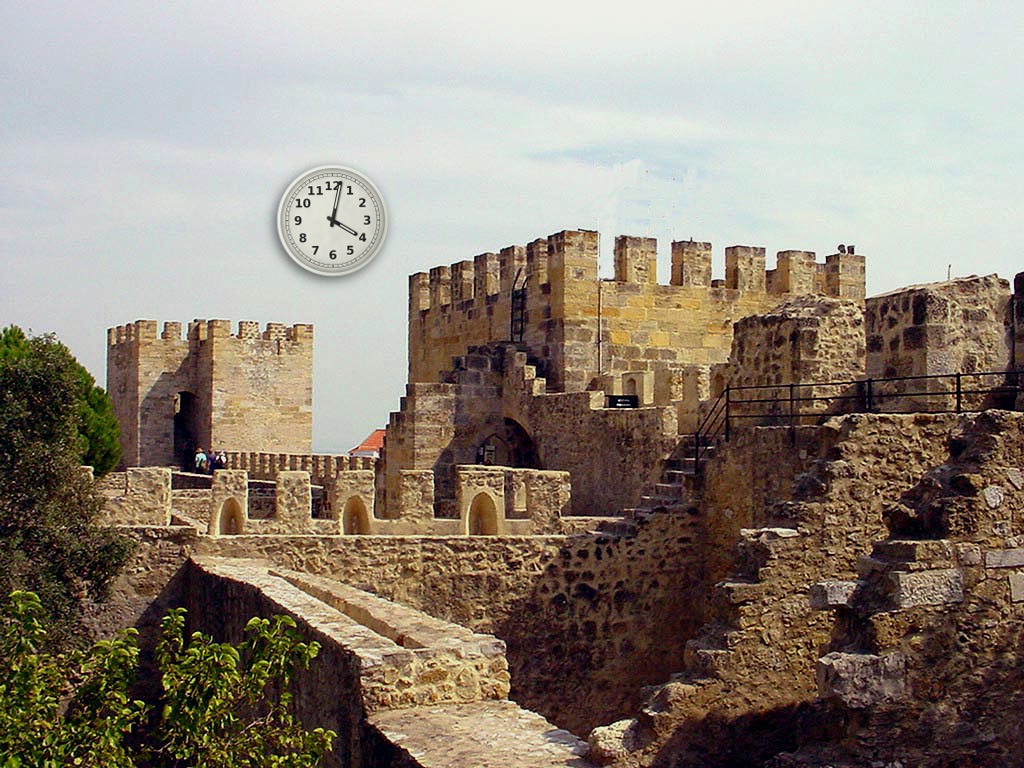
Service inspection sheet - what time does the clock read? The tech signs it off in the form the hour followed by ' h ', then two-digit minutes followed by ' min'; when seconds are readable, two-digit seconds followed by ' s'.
4 h 02 min
